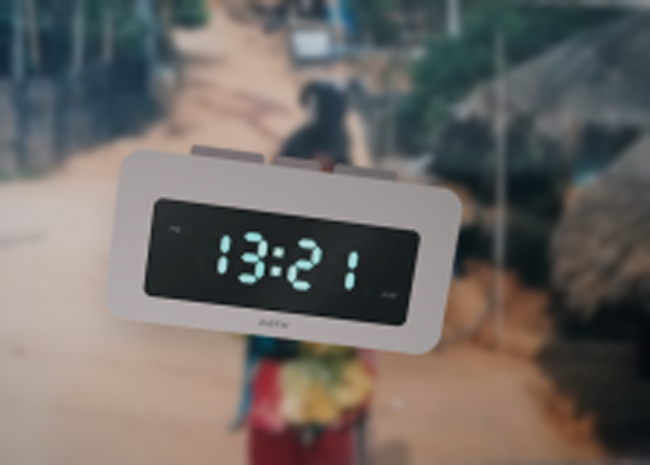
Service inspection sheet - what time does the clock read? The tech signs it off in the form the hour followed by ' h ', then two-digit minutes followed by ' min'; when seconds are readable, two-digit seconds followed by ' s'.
13 h 21 min
